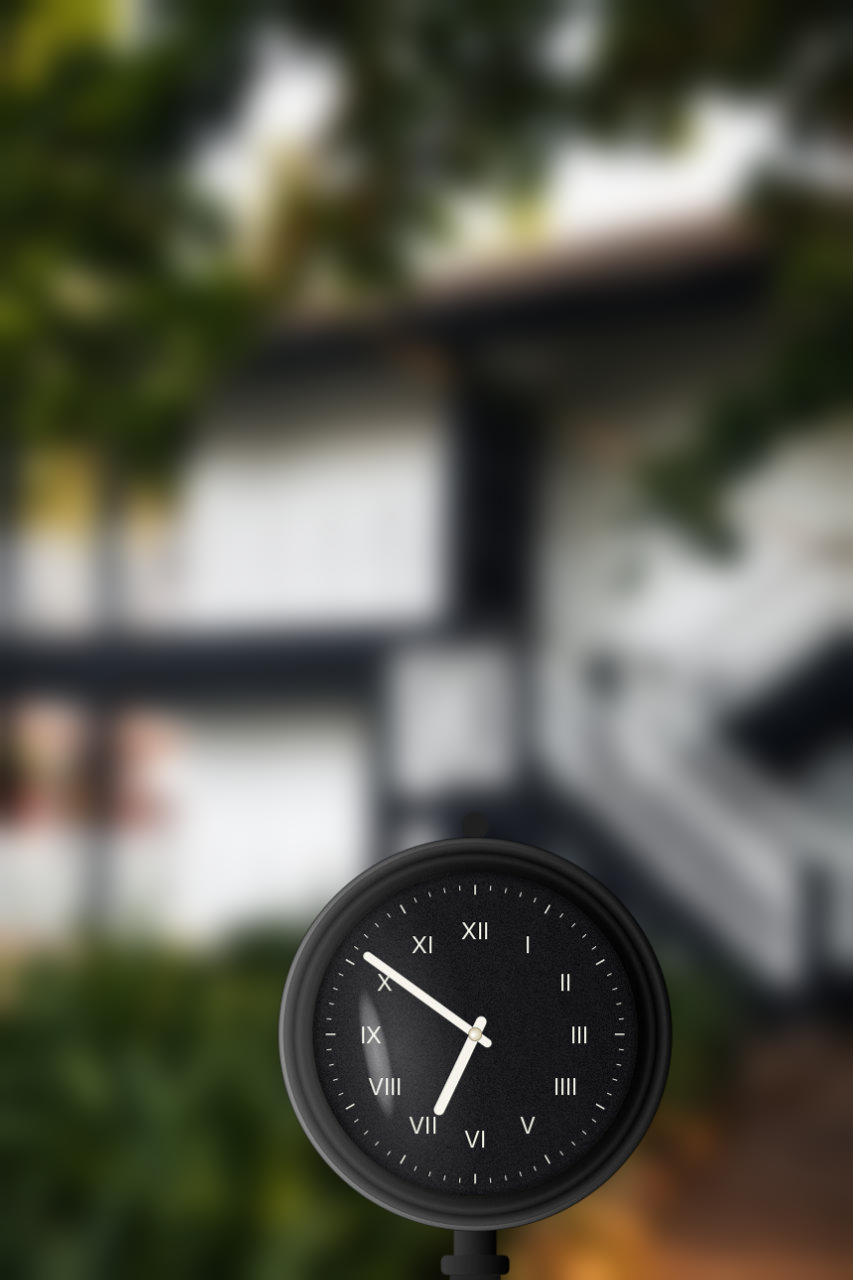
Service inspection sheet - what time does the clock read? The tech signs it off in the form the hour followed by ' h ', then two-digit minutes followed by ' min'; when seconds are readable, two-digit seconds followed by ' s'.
6 h 51 min
